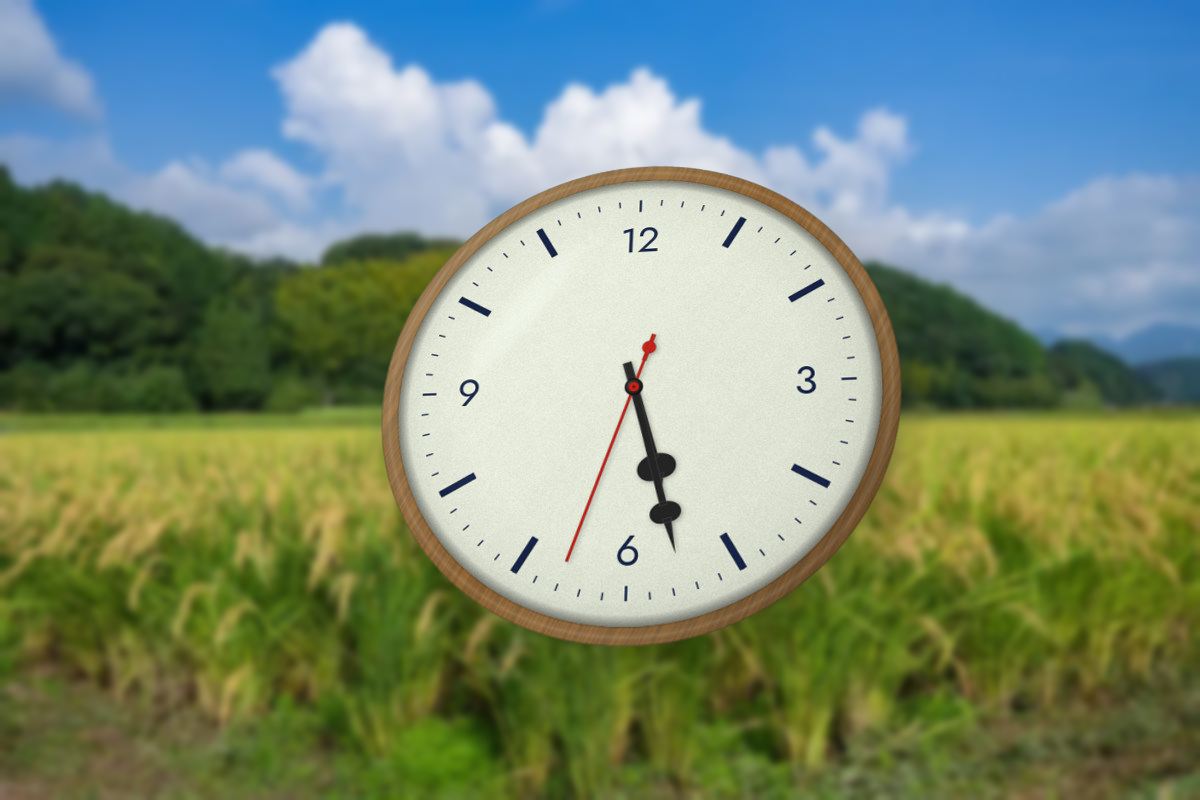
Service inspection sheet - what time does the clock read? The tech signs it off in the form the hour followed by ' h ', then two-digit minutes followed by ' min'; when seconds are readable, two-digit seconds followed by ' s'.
5 h 27 min 33 s
